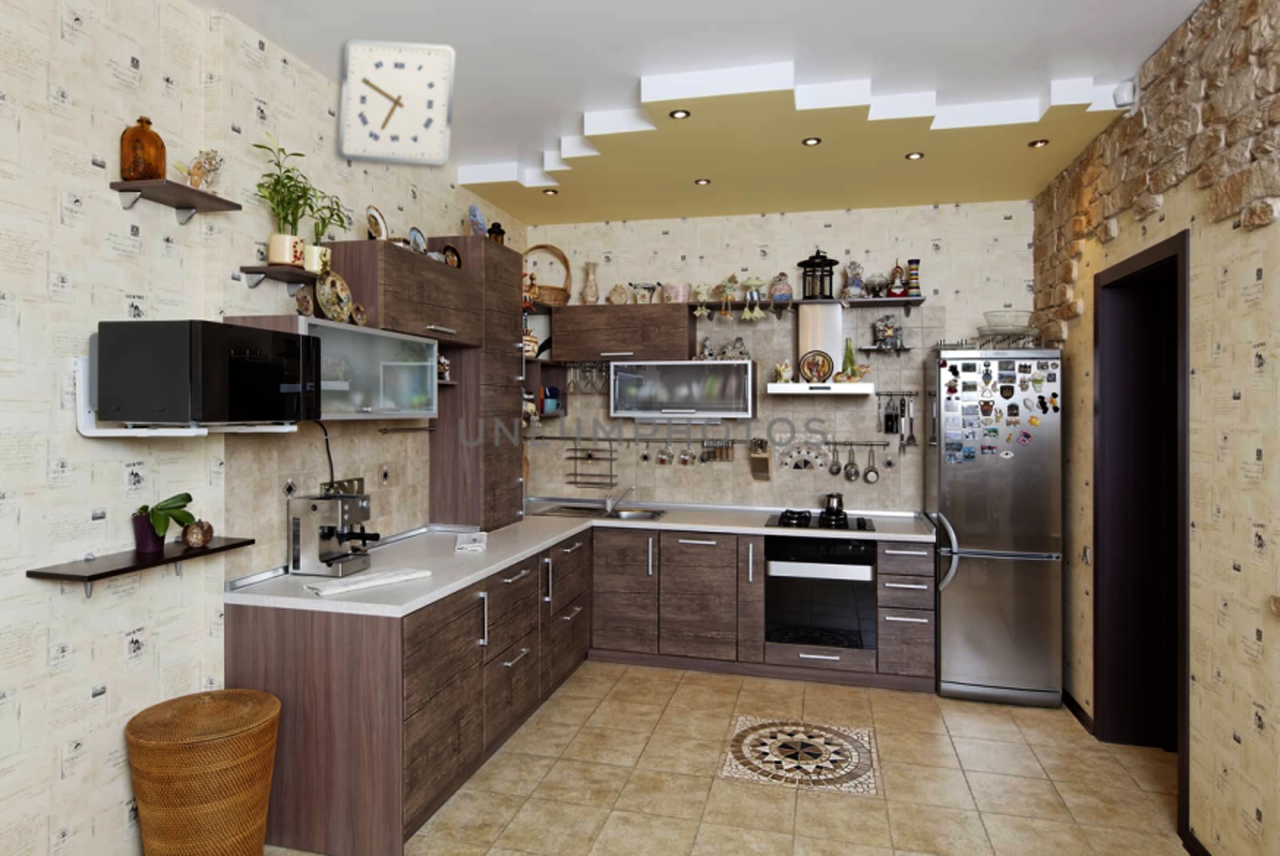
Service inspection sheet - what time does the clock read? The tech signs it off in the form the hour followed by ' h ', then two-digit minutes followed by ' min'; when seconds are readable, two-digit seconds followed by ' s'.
6 h 50 min
